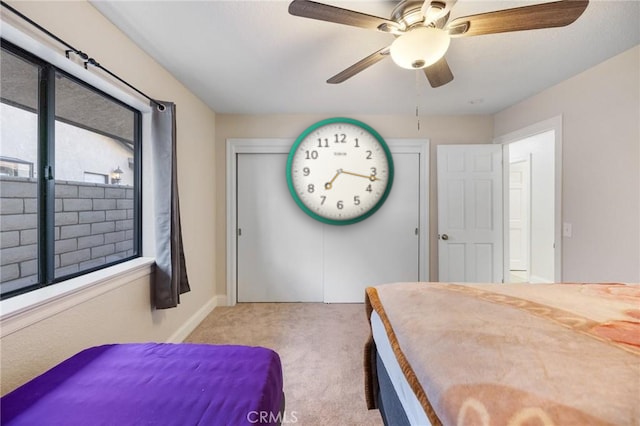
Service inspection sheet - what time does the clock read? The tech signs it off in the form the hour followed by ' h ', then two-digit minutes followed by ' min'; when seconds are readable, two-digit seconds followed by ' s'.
7 h 17 min
